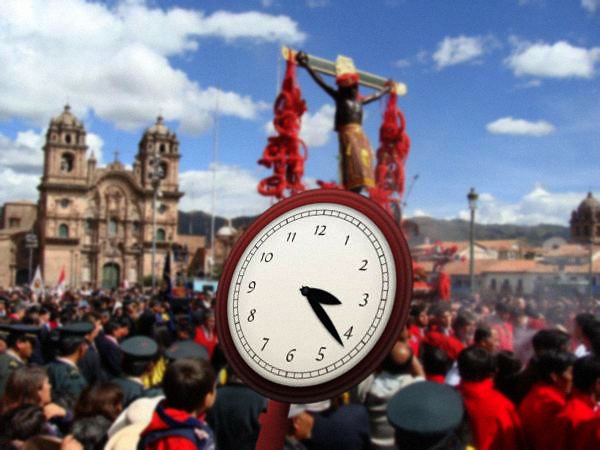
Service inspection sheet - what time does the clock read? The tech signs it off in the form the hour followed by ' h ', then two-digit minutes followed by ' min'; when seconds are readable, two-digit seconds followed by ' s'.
3 h 22 min
